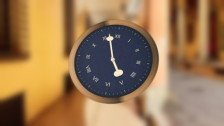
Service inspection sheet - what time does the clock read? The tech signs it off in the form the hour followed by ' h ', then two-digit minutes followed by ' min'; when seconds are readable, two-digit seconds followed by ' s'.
4 h 57 min
